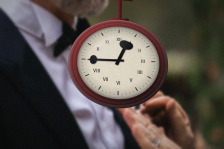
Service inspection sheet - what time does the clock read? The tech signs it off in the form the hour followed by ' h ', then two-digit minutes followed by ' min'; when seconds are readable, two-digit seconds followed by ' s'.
12 h 45 min
